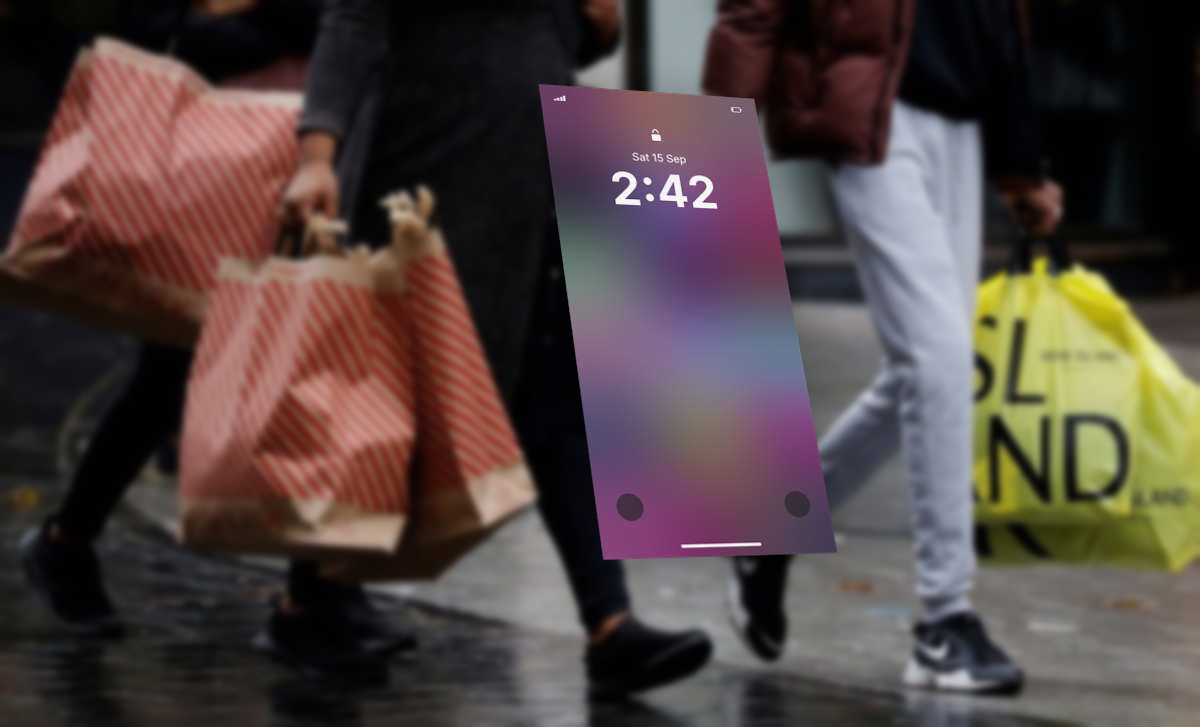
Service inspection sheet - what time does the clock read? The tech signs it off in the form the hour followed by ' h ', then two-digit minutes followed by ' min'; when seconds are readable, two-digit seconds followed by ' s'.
2 h 42 min
